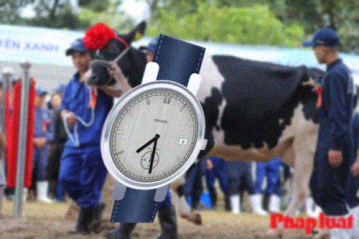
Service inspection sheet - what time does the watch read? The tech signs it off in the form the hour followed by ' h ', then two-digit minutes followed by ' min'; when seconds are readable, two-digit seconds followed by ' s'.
7 h 29 min
